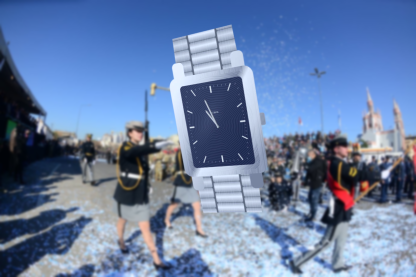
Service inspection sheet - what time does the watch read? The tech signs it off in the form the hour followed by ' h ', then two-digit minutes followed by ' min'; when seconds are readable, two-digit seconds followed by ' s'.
10 h 57 min
